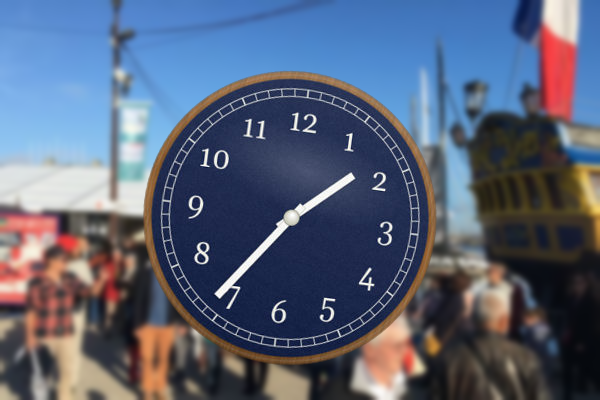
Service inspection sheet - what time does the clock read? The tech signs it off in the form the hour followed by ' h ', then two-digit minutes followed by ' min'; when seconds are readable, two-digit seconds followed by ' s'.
1 h 36 min
